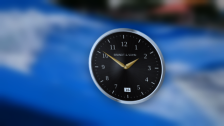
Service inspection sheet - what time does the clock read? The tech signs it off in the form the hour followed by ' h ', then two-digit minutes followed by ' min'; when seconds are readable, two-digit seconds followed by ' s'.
1 h 51 min
